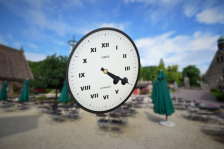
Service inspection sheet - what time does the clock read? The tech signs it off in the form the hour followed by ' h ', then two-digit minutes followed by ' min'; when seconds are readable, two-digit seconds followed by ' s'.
4 h 20 min
